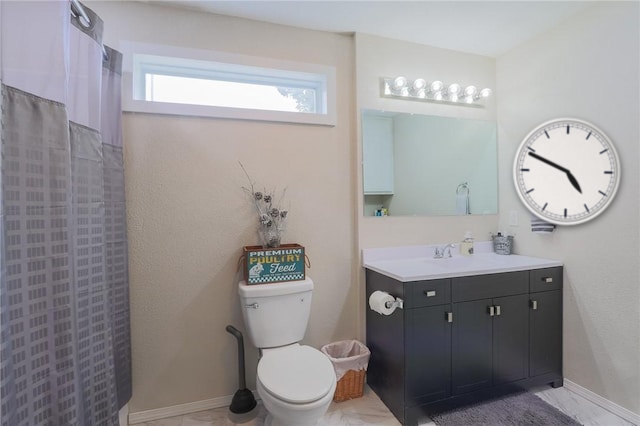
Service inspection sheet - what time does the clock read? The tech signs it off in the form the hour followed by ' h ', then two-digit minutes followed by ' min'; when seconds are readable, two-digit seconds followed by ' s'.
4 h 49 min
